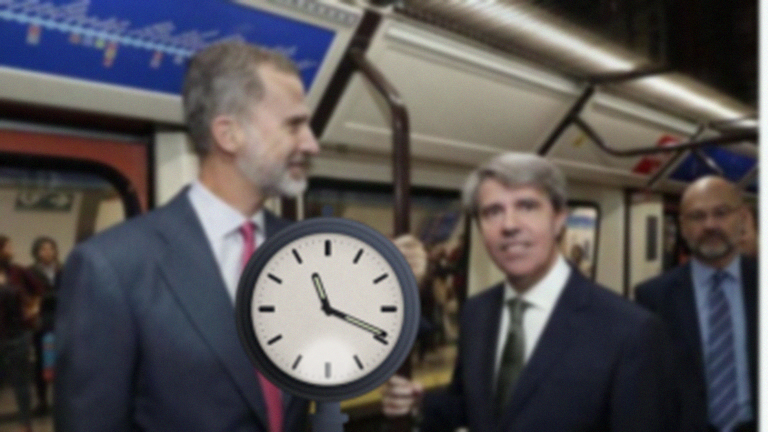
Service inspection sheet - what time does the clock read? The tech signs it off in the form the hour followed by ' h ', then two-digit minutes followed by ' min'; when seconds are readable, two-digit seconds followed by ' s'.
11 h 19 min
